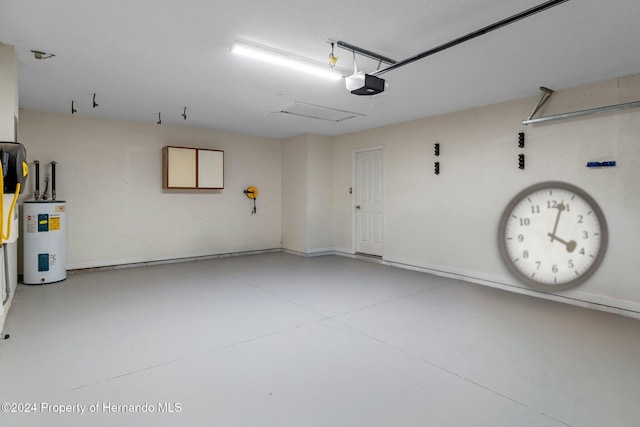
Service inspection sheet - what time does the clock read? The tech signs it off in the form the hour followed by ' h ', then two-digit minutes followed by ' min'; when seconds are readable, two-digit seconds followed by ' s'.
4 h 03 min
